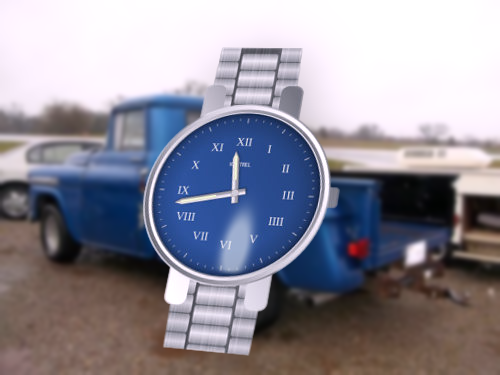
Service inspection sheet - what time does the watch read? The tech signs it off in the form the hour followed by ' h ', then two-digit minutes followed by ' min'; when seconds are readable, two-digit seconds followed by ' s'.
11 h 43 min
